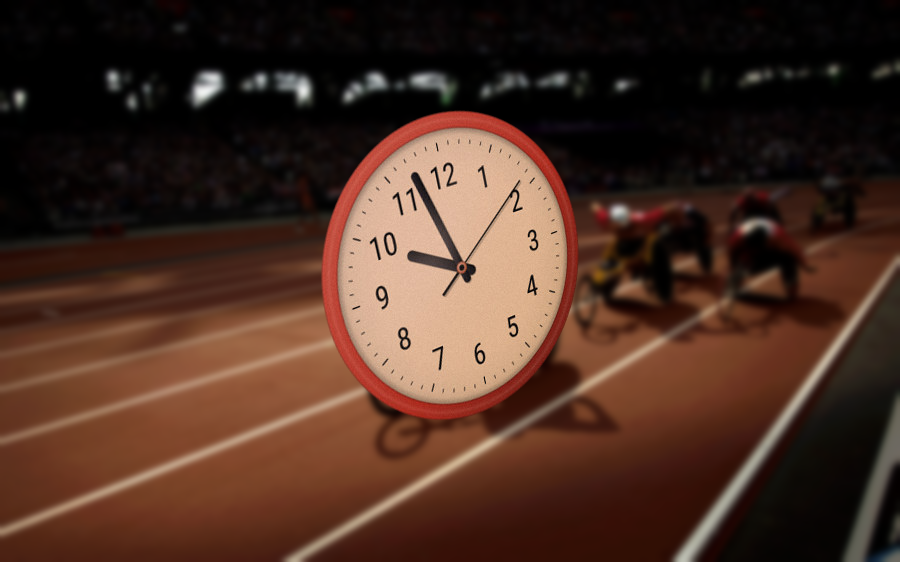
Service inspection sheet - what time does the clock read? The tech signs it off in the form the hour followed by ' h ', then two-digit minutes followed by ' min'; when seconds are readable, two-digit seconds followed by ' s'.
9 h 57 min 09 s
